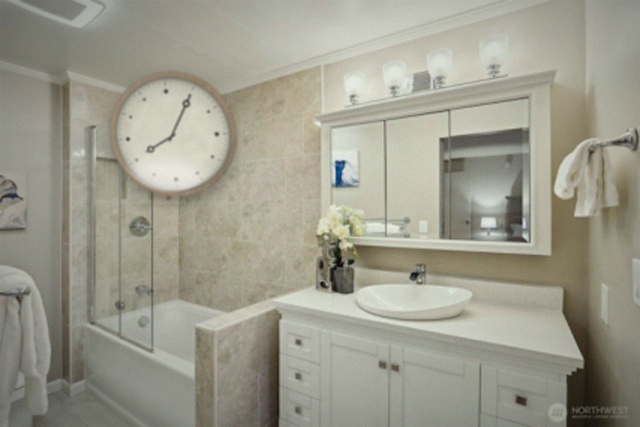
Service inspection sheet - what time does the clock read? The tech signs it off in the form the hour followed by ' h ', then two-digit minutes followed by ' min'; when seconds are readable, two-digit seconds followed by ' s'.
8 h 05 min
